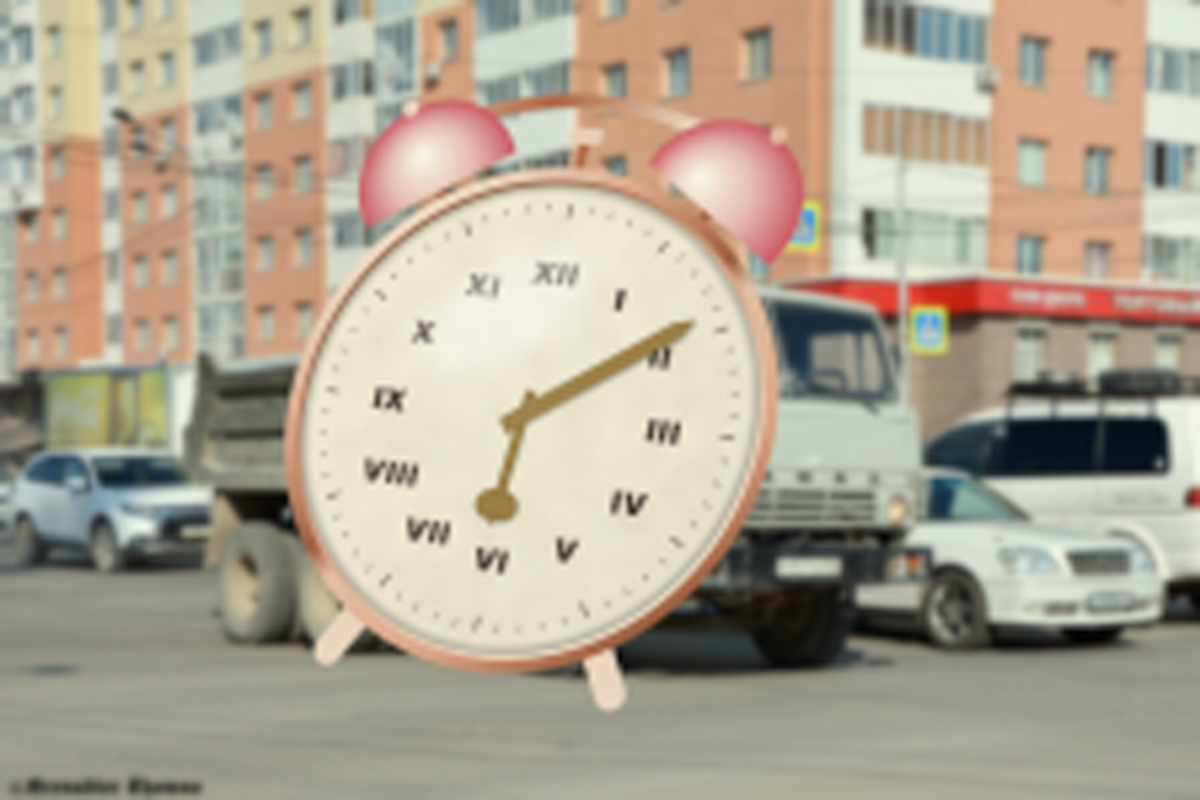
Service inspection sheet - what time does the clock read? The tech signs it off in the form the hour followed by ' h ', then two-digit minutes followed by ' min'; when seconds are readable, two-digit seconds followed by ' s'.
6 h 09 min
